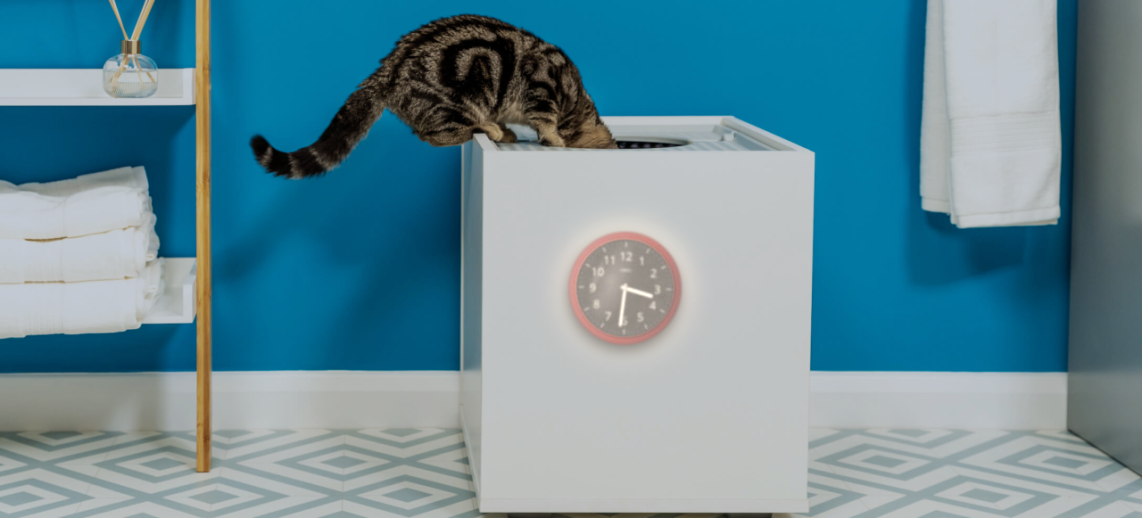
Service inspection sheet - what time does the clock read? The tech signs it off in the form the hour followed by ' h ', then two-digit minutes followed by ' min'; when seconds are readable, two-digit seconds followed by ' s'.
3 h 31 min
